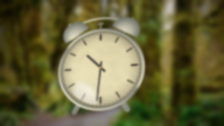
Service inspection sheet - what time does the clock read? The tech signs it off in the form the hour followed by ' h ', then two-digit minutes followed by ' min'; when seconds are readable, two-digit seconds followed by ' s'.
10 h 31 min
